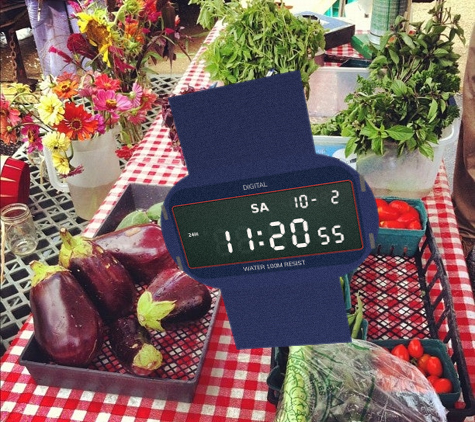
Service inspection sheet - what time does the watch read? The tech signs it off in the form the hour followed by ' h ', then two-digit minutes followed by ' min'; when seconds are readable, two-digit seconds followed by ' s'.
11 h 20 min 55 s
